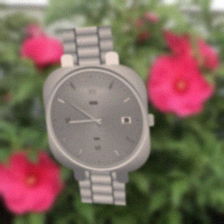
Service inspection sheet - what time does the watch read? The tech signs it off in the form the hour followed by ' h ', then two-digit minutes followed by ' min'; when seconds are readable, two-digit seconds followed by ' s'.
8 h 51 min
